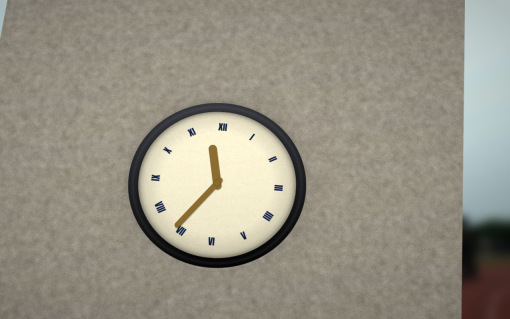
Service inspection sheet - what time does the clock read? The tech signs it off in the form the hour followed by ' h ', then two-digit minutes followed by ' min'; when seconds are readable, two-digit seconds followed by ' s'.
11 h 36 min
